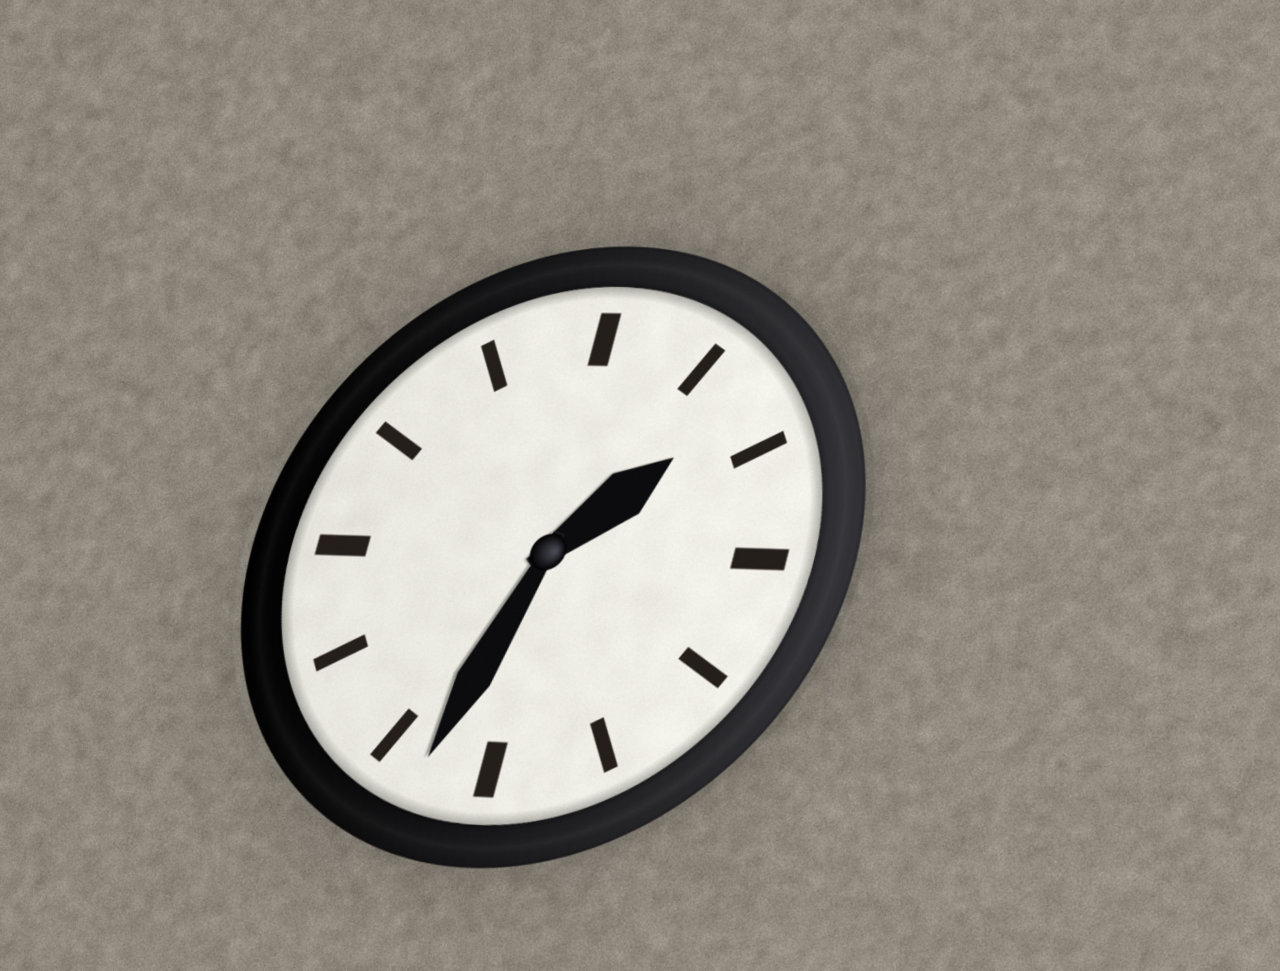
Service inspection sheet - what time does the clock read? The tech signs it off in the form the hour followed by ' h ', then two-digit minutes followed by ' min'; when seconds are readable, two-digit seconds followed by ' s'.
1 h 33 min
